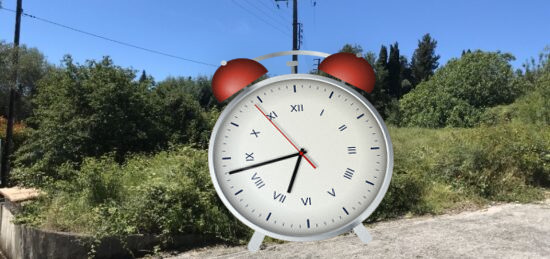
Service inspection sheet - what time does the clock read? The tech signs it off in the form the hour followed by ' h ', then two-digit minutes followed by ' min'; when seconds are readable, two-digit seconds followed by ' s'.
6 h 42 min 54 s
